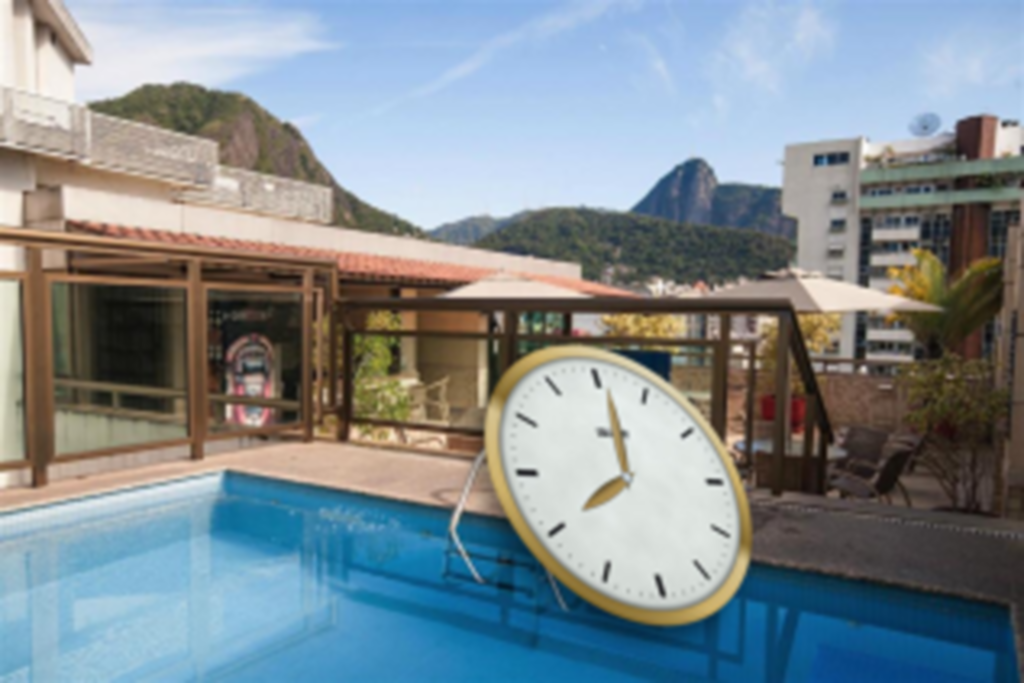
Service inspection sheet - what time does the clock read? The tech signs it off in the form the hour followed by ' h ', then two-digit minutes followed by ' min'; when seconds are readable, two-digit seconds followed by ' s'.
8 h 01 min
